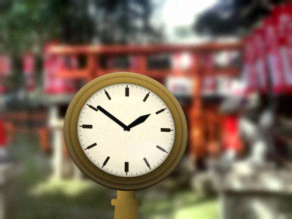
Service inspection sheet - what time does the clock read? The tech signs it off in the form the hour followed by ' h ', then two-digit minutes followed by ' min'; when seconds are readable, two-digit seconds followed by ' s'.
1 h 51 min
